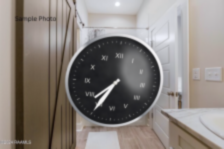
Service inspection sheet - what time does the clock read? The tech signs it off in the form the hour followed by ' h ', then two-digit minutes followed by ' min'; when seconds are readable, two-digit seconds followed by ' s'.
7 h 35 min
